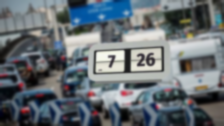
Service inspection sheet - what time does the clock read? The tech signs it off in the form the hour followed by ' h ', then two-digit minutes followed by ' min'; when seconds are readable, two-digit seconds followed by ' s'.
7 h 26 min
